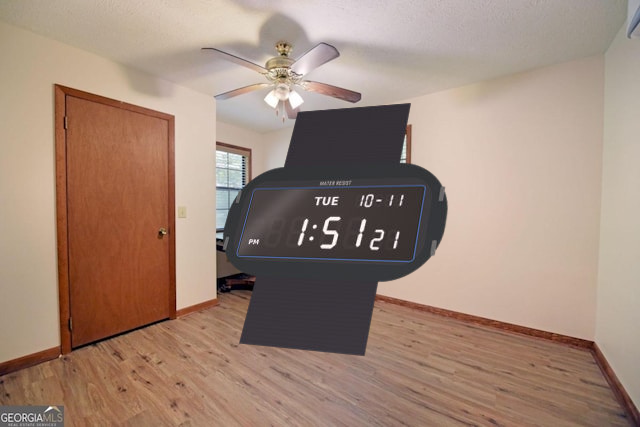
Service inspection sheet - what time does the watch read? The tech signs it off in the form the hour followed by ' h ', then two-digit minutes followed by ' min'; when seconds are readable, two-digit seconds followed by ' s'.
1 h 51 min 21 s
